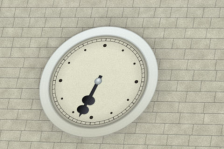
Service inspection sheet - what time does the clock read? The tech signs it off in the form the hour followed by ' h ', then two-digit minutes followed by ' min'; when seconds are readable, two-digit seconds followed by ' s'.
6 h 33 min
